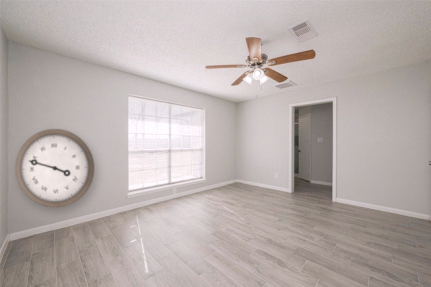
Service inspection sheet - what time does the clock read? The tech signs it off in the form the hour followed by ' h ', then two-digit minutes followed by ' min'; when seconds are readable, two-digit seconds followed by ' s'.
3 h 48 min
